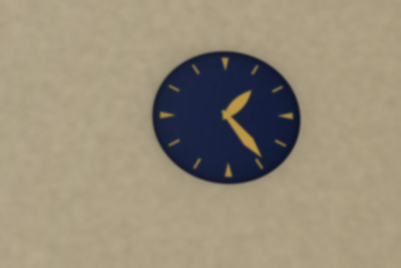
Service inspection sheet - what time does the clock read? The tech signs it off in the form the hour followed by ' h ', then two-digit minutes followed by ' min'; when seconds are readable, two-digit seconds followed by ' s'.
1 h 24 min
